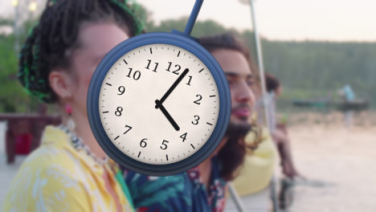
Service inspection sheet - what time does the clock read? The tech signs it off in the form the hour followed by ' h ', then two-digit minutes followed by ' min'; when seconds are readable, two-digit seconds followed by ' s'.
4 h 03 min
